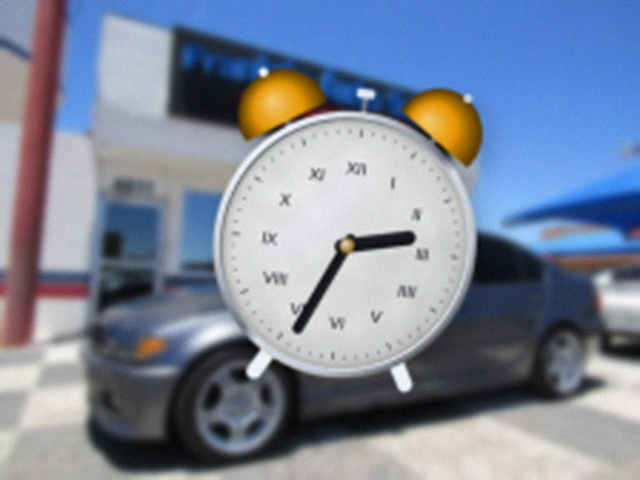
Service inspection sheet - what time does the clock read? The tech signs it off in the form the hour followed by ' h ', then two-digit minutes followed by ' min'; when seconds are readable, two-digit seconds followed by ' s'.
2 h 34 min
